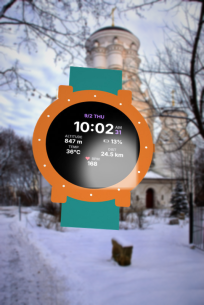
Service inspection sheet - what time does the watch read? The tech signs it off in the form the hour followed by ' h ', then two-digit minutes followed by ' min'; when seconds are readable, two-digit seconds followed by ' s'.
10 h 02 min
